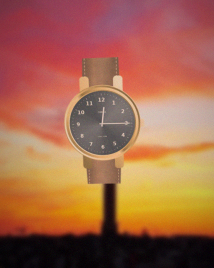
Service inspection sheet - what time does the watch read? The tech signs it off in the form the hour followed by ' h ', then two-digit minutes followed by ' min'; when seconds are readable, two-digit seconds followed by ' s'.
12 h 15 min
